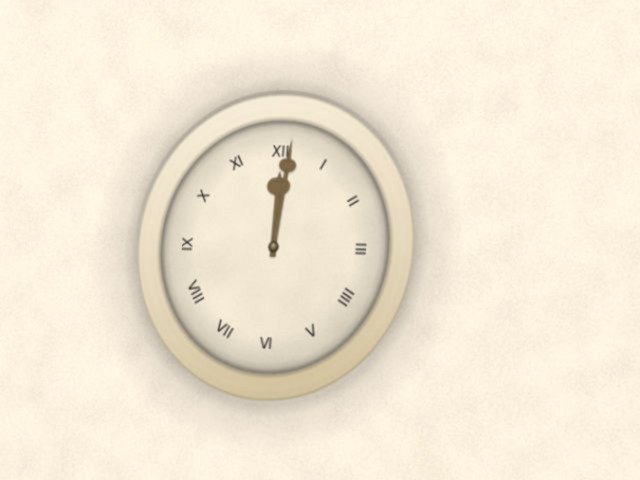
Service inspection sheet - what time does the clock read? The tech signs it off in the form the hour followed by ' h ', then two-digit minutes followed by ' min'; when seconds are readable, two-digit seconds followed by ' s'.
12 h 01 min
